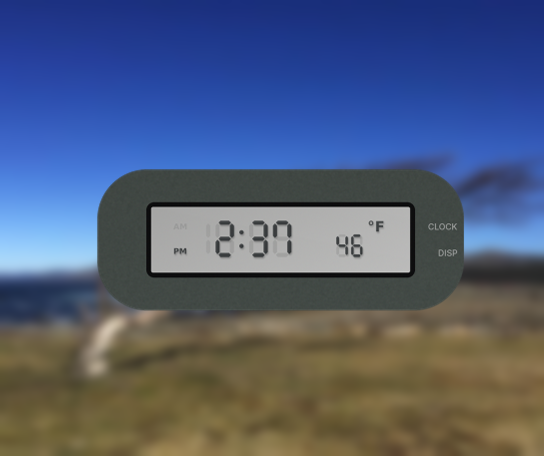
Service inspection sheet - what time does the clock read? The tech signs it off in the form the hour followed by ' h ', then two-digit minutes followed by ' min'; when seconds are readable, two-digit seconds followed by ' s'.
2 h 37 min
